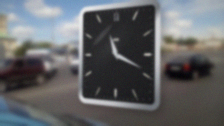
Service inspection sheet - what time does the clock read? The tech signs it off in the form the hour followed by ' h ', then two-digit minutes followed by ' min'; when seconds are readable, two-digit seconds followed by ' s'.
11 h 19 min
